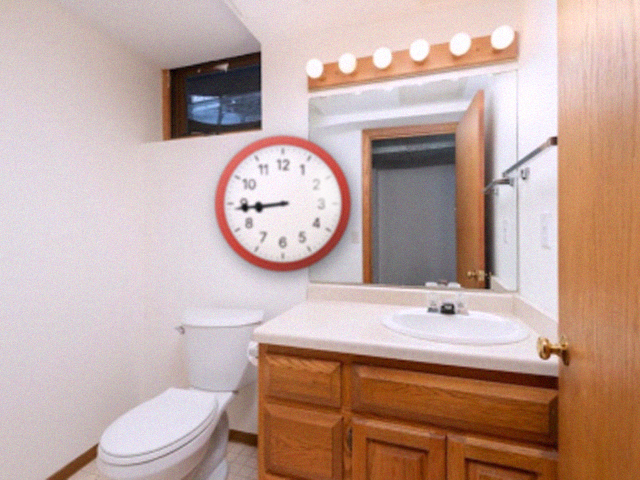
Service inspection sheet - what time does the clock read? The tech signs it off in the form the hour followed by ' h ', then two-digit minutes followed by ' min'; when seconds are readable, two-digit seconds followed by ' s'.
8 h 44 min
